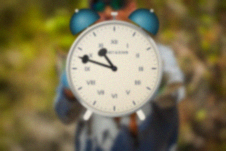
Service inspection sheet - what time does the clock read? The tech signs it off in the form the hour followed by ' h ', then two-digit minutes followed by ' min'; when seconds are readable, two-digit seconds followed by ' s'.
10 h 48 min
